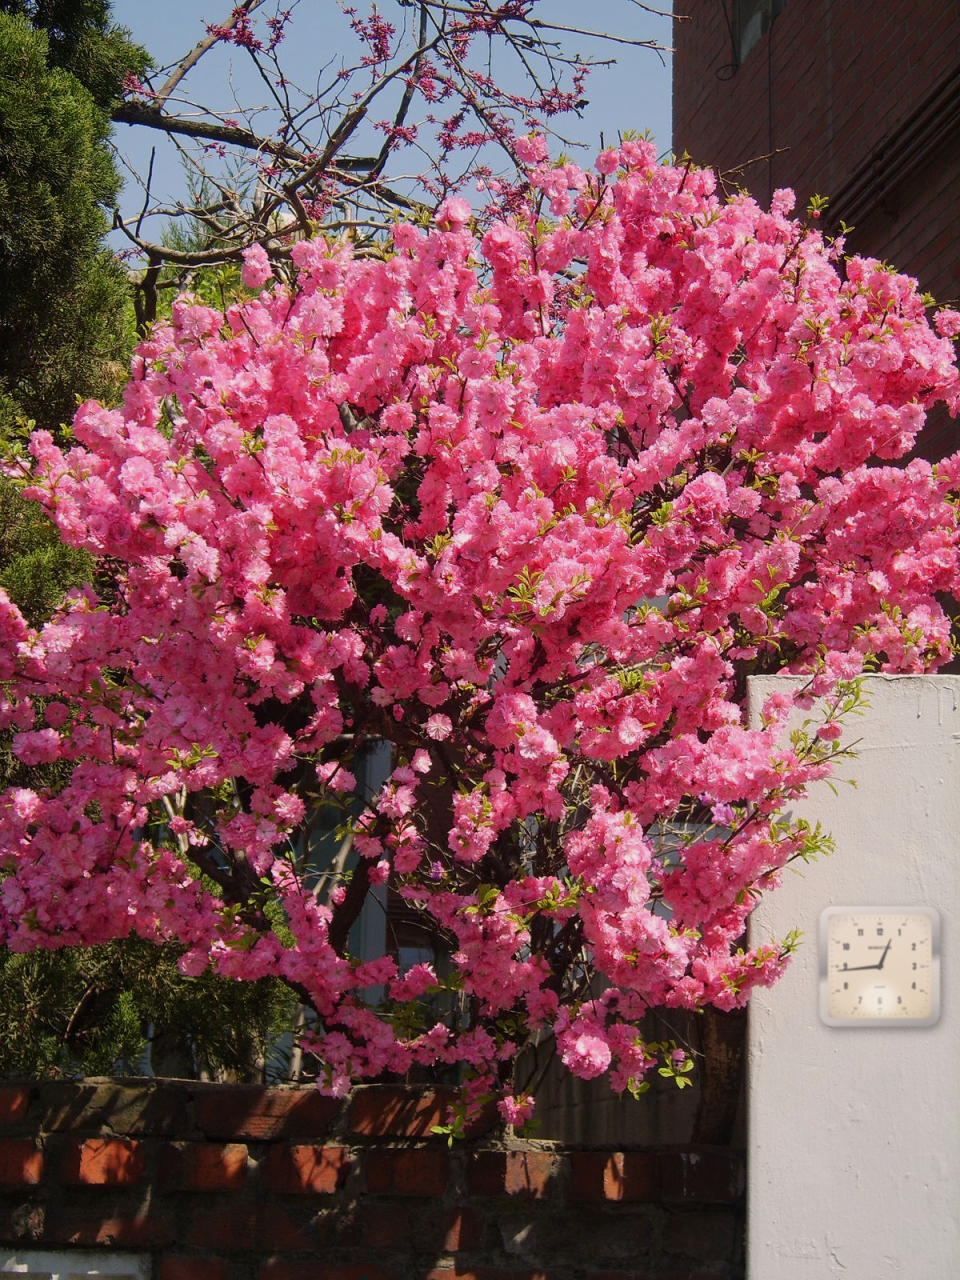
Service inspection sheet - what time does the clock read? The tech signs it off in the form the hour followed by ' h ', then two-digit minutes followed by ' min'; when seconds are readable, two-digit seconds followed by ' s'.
12 h 44 min
